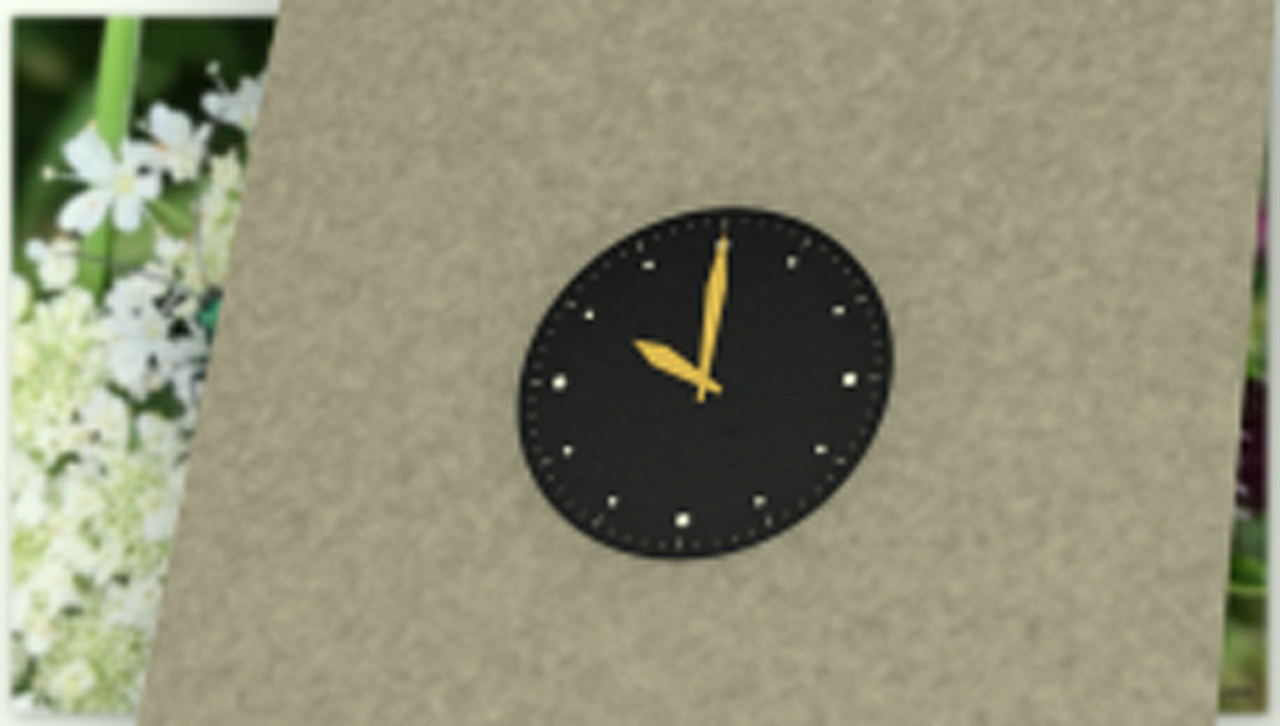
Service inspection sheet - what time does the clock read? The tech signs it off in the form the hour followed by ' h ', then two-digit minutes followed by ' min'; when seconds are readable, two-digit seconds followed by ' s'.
10 h 00 min
